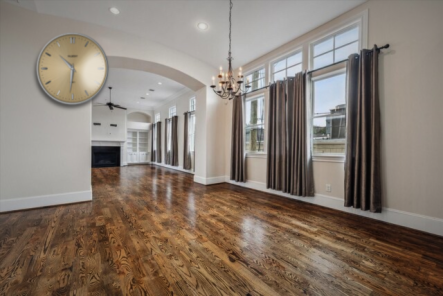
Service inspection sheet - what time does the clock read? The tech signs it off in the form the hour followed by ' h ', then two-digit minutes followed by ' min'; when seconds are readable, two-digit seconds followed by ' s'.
10 h 31 min
